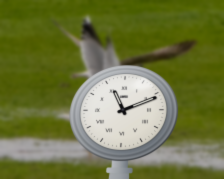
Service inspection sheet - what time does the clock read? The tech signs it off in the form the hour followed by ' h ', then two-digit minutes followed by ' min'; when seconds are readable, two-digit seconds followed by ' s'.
11 h 11 min
